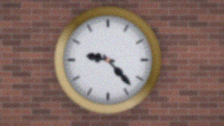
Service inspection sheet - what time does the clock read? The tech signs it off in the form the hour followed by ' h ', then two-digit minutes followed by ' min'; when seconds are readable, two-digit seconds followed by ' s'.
9 h 23 min
